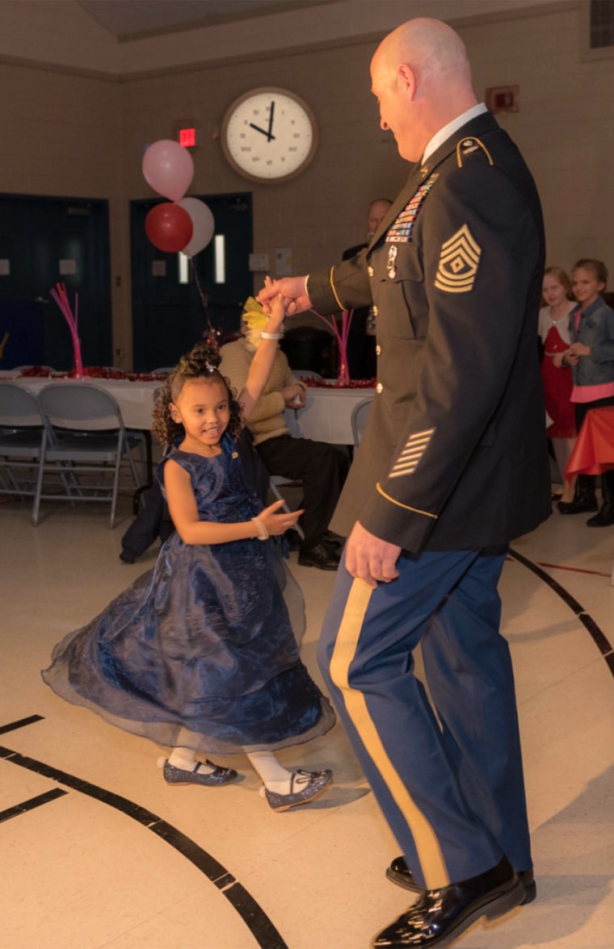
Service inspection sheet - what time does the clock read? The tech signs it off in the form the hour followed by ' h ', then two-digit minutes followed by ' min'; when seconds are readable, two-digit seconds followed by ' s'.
10 h 01 min
